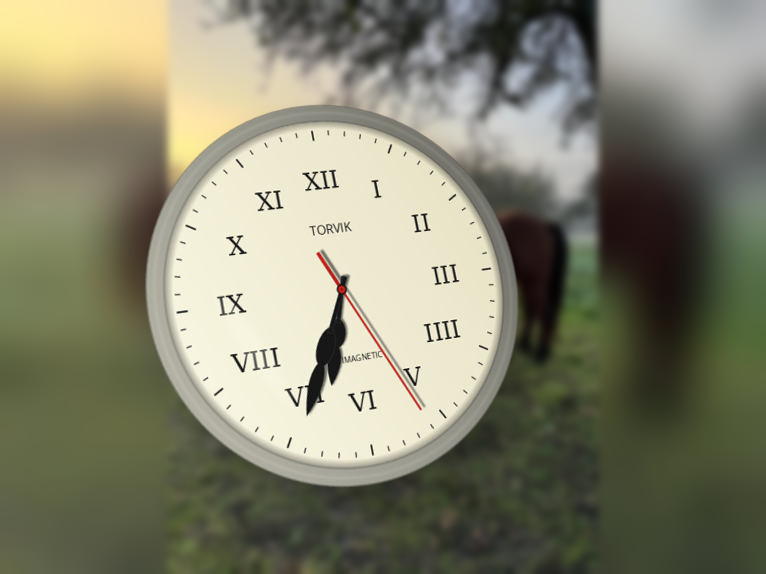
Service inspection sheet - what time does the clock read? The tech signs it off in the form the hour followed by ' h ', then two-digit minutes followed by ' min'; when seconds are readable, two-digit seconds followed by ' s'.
6 h 34 min 26 s
